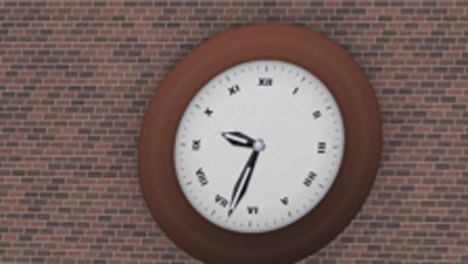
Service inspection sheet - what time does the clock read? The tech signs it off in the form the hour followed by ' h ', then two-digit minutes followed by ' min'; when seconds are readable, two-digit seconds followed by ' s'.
9 h 33 min
